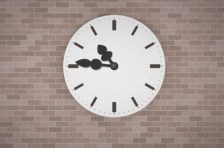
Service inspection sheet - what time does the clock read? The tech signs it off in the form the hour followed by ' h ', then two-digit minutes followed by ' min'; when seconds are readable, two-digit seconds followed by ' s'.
10 h 46 min
